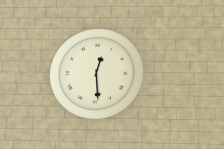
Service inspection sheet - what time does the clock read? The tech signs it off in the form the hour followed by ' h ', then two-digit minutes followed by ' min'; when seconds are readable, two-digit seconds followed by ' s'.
12 h 29 min
